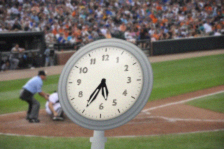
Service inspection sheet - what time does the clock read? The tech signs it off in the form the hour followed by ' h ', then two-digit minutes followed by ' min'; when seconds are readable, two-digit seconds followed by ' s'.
5 h 35 min
